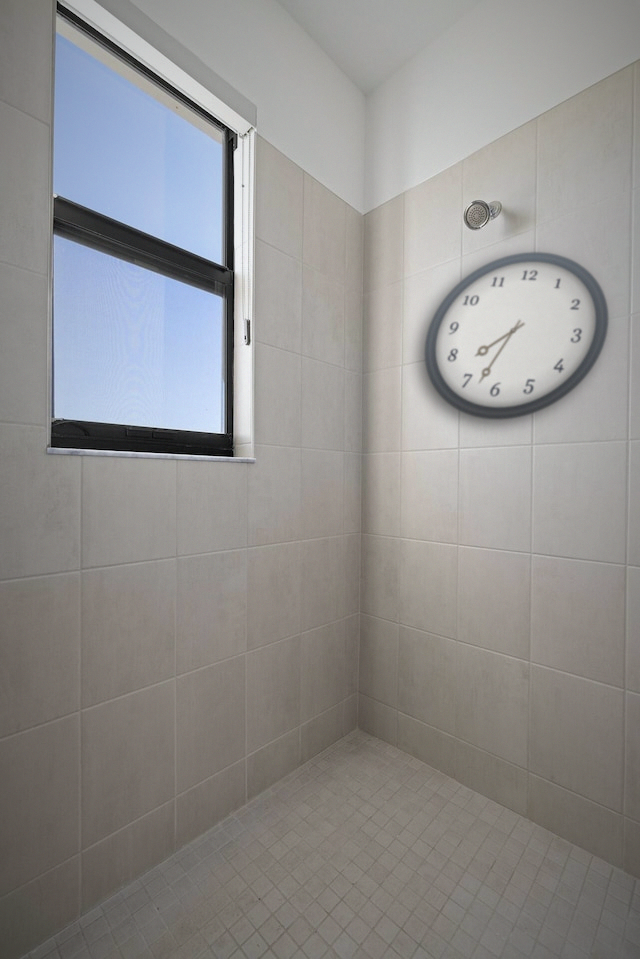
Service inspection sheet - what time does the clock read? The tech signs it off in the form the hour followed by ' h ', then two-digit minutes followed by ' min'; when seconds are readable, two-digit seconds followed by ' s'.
7 h 33 min
